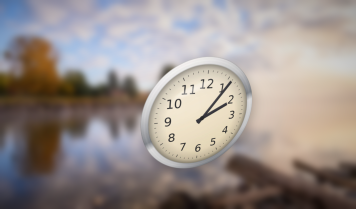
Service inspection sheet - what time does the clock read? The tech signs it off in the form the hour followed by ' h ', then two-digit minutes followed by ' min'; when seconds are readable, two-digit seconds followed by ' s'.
2 h 06 min
